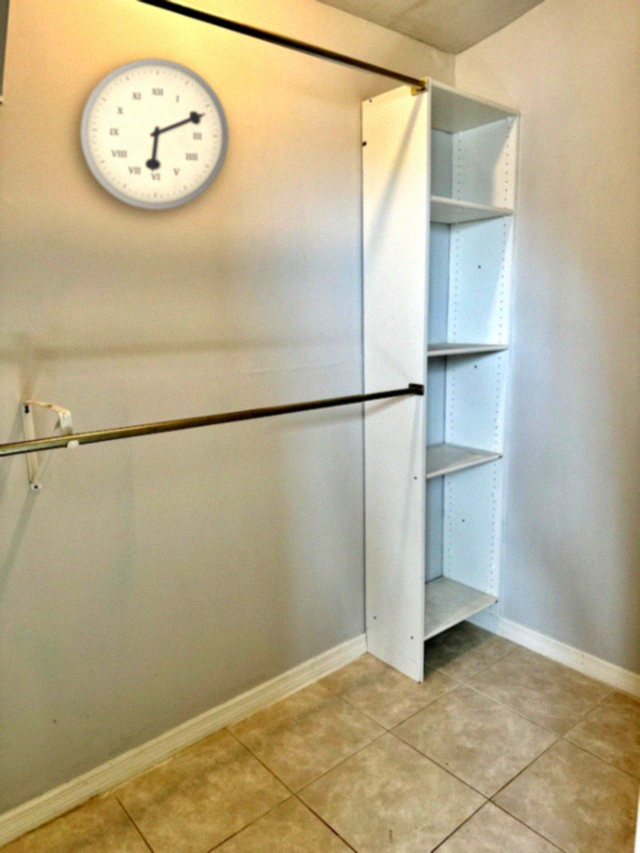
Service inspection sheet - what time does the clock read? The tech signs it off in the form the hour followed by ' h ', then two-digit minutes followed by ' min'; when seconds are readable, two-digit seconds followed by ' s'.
6 h 11 min
